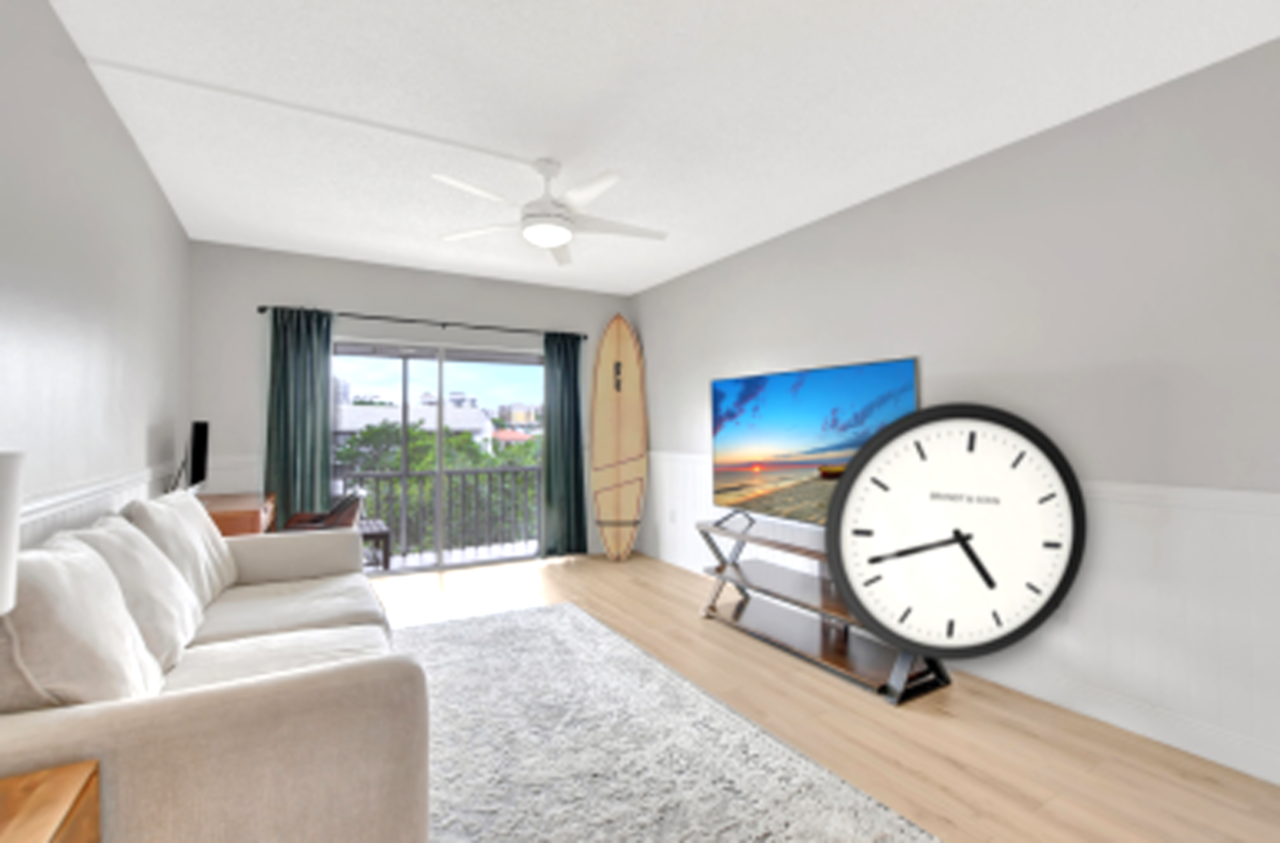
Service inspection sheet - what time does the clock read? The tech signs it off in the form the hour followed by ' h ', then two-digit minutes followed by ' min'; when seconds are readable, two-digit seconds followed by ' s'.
4 h 42 min
